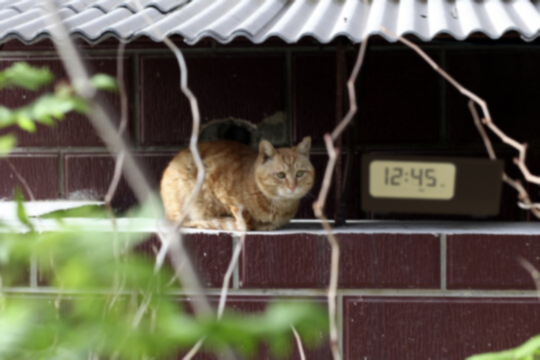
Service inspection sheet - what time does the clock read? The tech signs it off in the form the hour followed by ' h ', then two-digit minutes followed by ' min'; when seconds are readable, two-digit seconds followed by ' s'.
12 h 45 min
